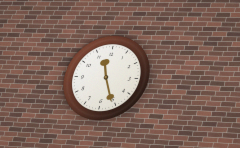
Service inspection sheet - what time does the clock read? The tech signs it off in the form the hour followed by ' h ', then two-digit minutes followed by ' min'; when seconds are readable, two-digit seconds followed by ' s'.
11 h 26 min
